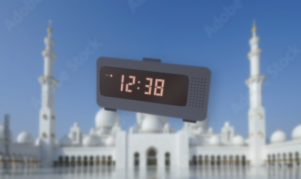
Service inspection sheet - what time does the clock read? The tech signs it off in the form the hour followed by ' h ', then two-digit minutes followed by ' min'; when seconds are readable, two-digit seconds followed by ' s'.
12 h 38 min
